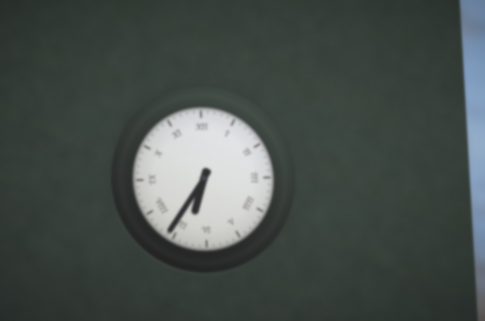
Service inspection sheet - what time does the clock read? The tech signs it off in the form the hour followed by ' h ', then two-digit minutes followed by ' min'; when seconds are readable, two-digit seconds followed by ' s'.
6 h 36 min
